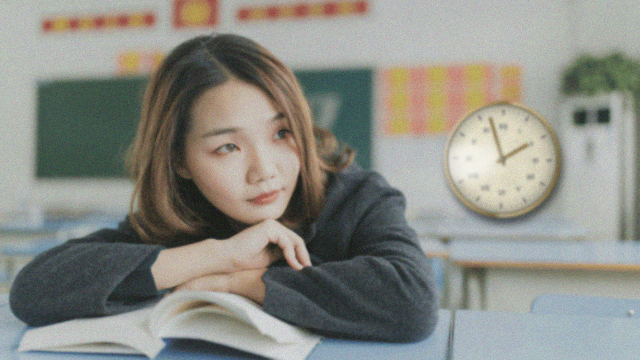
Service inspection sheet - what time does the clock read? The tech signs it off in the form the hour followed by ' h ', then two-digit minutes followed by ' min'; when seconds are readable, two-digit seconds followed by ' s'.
1 h 57 min
